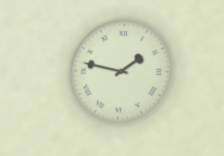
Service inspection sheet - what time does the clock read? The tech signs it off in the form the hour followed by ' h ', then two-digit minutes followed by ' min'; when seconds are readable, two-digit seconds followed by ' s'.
1 h 47 min
